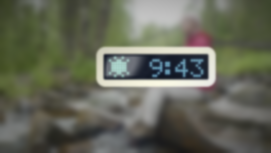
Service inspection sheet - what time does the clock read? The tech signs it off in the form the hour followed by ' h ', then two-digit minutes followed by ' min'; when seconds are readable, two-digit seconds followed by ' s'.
9 h 43 min
